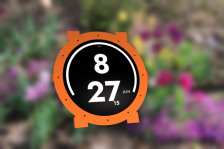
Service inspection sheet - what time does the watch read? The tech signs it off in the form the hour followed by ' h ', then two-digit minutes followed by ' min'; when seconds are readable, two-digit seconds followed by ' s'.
8 h 27 min
